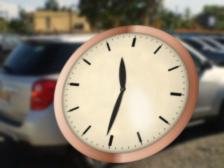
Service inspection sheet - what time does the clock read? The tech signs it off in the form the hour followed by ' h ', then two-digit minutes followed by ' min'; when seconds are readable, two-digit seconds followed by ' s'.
11 h 31 min
